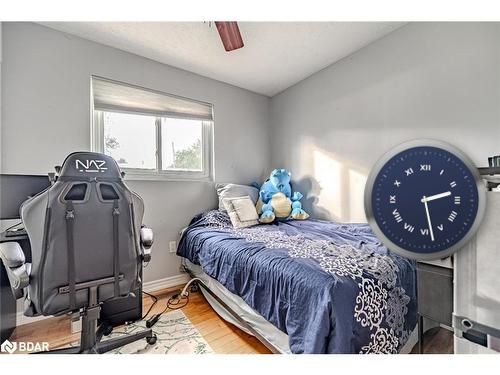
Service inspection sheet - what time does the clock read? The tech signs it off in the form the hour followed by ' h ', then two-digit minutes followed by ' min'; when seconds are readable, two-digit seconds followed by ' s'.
2 h 28 min
